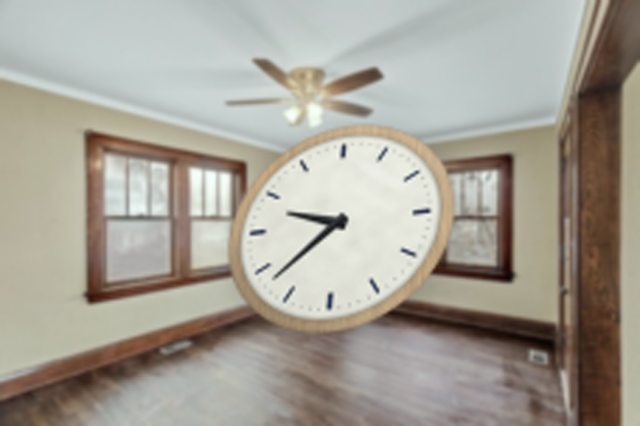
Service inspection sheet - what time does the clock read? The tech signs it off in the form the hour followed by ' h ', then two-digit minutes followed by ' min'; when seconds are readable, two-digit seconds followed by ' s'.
9 h 38 min
